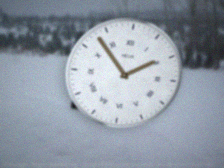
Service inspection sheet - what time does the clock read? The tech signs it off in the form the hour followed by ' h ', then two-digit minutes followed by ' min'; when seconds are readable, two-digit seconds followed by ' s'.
1 h 53 min
